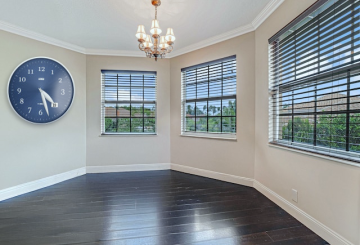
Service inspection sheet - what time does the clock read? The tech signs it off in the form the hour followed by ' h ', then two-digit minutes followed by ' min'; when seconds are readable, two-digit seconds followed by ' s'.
4 h 27 min
